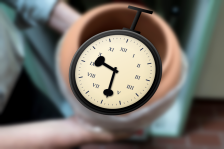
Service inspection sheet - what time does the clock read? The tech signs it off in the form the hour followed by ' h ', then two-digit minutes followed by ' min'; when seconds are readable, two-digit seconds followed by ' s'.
9 h 29 min
